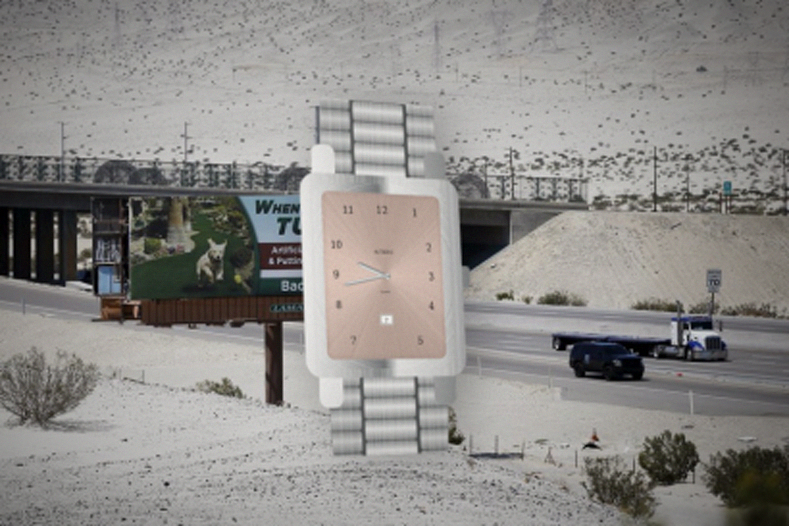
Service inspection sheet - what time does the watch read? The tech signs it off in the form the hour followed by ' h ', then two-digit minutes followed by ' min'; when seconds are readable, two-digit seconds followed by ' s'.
9 h 43 min
